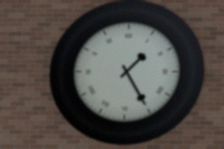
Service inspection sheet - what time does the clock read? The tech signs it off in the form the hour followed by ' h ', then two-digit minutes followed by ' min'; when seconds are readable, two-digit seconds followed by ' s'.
1 h 25 min
